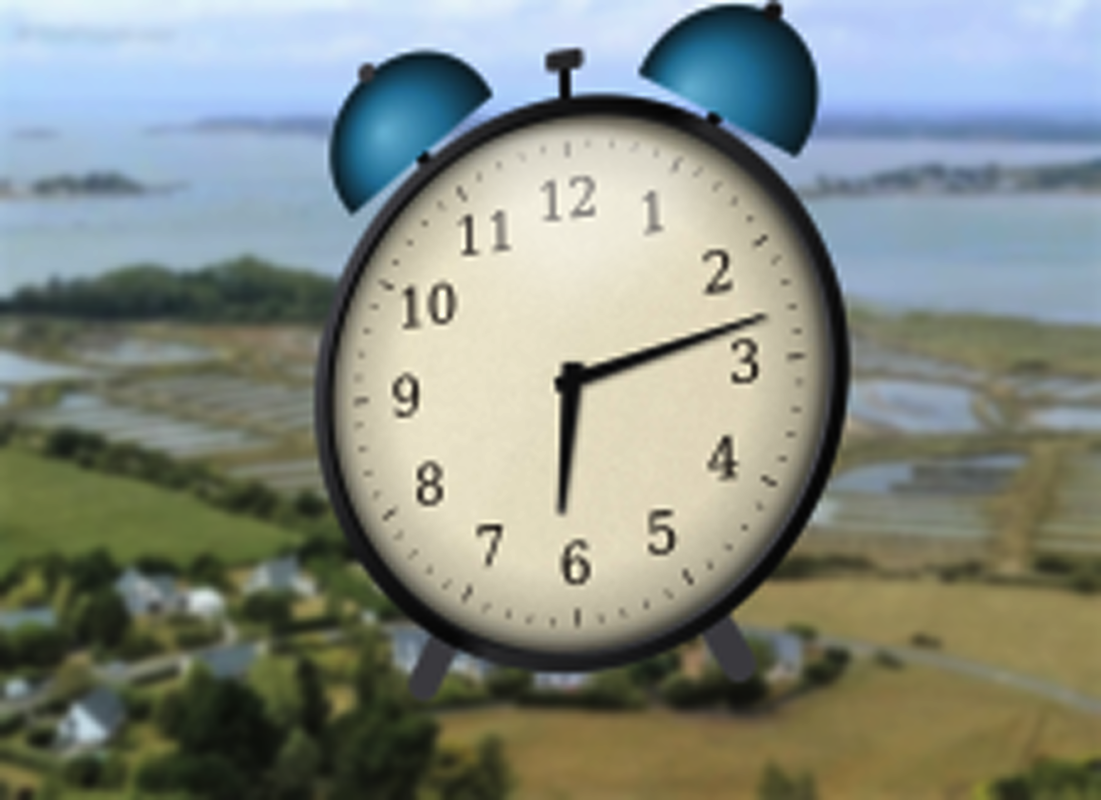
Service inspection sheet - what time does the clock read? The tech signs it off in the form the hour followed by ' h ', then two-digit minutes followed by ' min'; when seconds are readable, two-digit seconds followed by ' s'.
6 h 13 min
